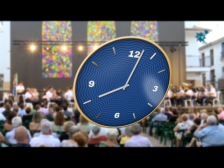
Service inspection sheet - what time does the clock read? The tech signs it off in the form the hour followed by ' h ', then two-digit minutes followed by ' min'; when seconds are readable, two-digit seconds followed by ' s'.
8 h 02 min
